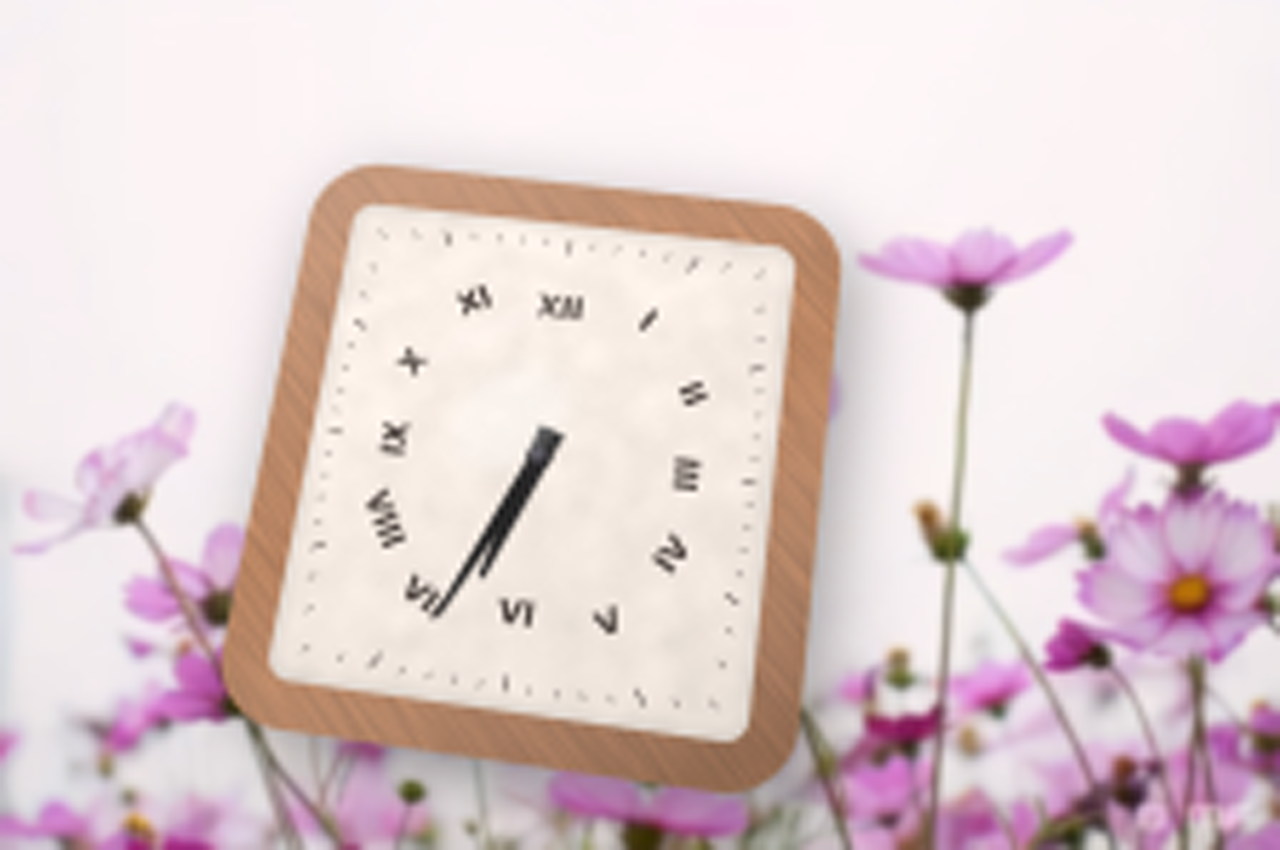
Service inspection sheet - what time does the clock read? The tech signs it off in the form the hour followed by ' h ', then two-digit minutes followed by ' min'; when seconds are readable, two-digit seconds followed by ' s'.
6 h 34 min
